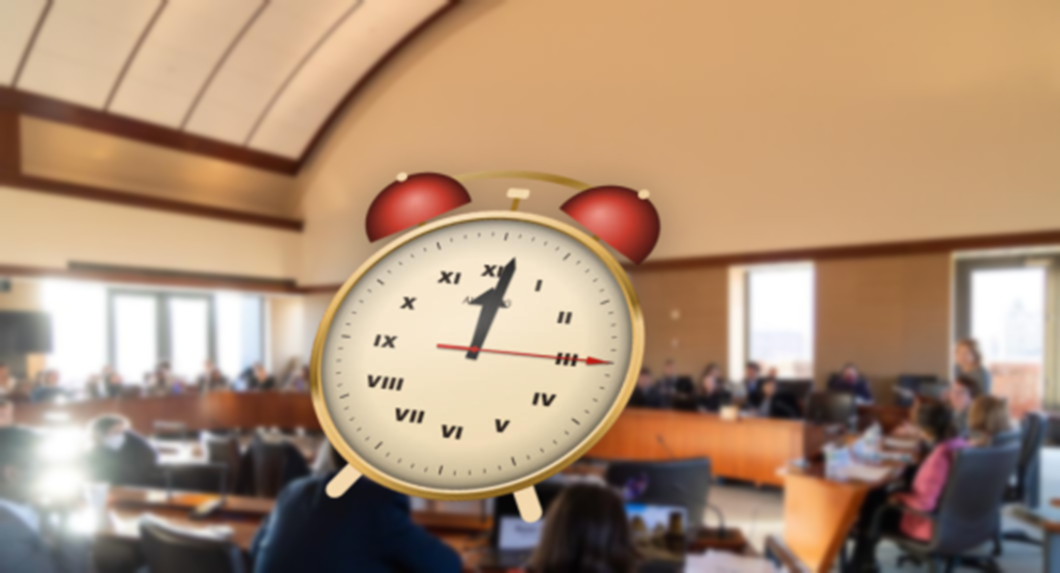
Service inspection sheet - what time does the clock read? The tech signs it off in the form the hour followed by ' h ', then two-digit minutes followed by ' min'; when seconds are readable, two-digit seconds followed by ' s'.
12 h 01 min 15 s
